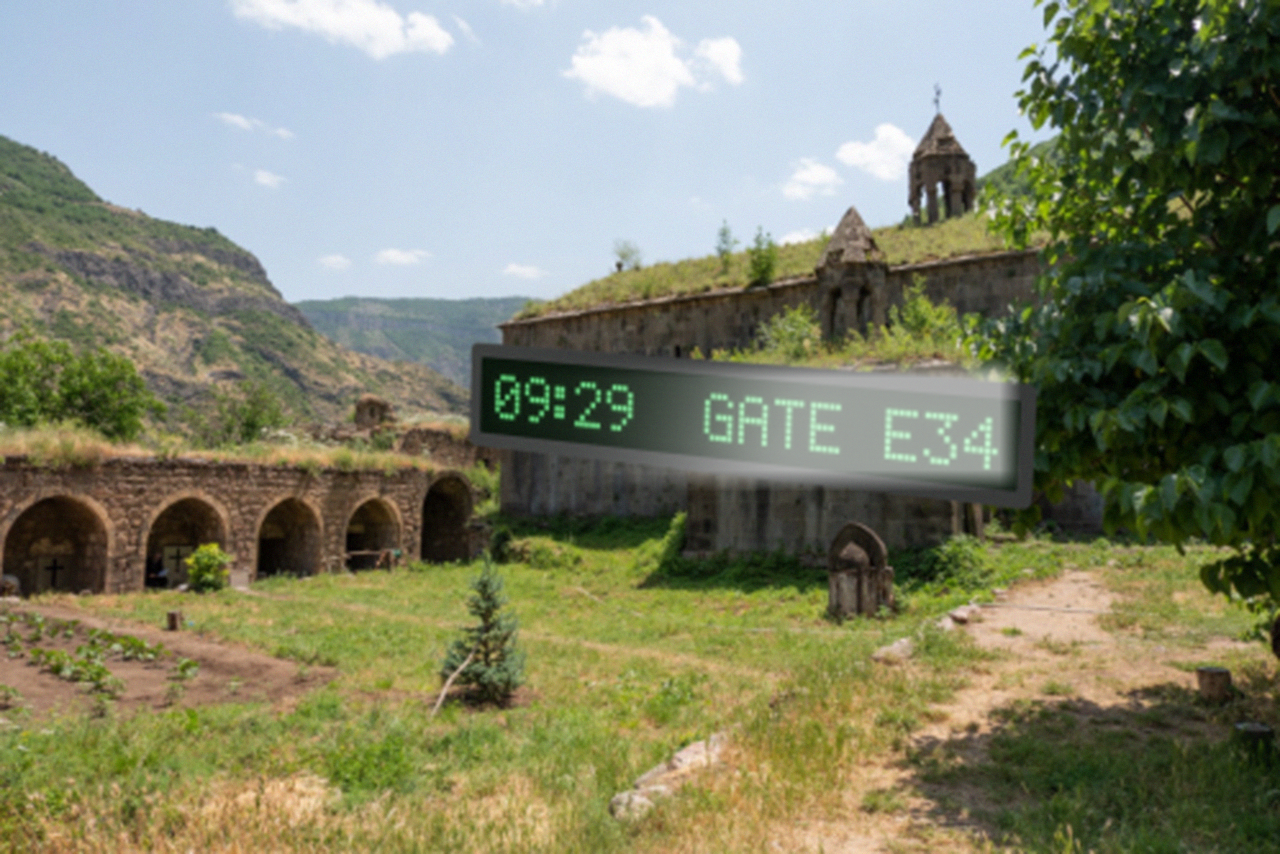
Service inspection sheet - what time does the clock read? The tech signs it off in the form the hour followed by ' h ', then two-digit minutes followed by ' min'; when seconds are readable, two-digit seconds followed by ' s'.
9 h 29 min
